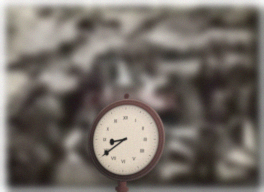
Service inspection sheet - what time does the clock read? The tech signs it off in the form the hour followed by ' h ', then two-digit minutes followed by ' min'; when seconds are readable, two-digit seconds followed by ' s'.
8 h 39 min
